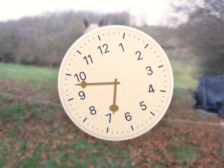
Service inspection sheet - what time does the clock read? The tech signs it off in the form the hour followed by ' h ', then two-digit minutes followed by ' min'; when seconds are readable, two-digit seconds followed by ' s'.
6 h 48 min
